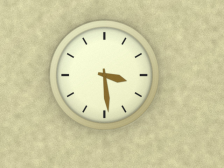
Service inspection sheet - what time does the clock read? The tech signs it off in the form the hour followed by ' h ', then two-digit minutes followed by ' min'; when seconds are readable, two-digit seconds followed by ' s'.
3 h 29 min
